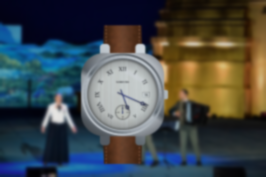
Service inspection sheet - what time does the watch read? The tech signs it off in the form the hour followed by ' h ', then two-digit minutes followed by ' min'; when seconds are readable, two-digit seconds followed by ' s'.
5 h 19 min
